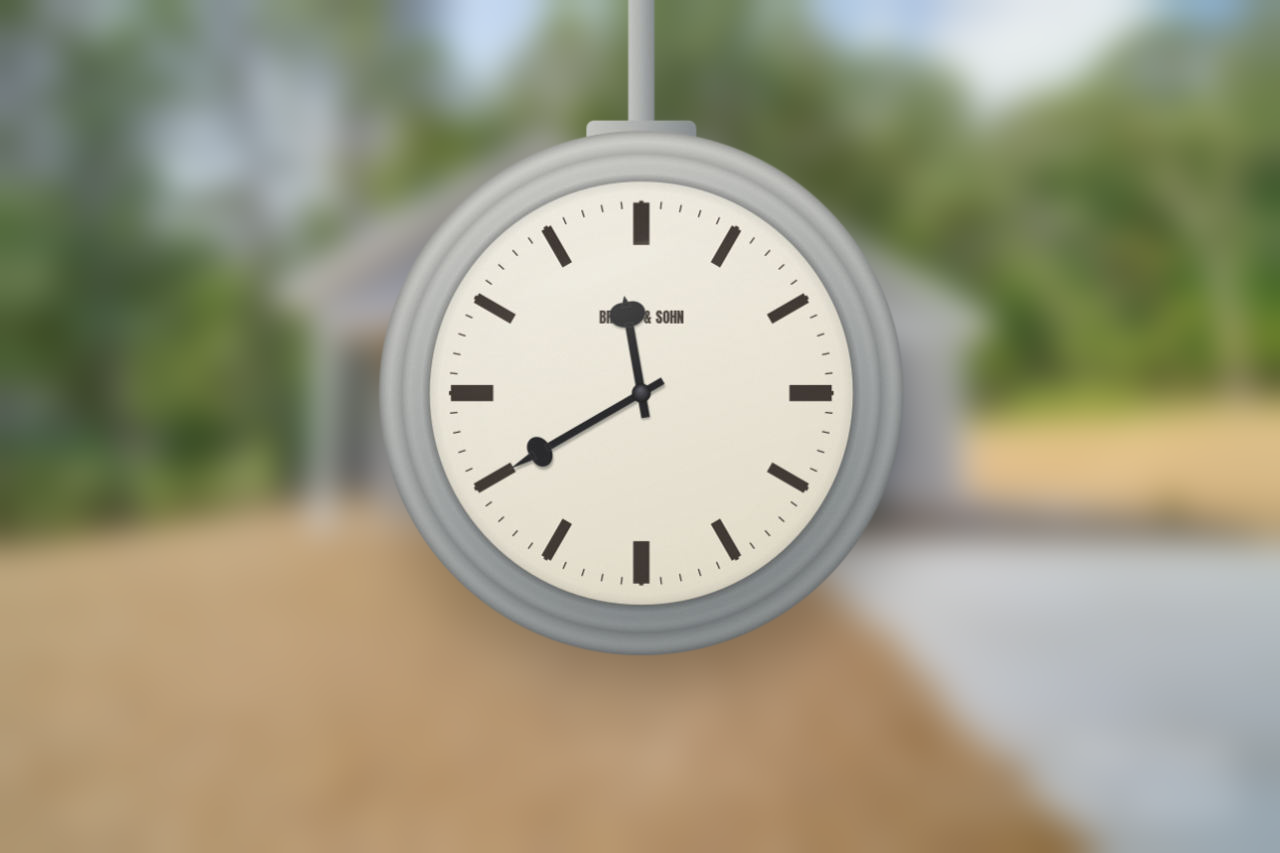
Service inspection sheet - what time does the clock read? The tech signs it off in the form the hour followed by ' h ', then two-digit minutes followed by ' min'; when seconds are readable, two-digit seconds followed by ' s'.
11 h 40 min
